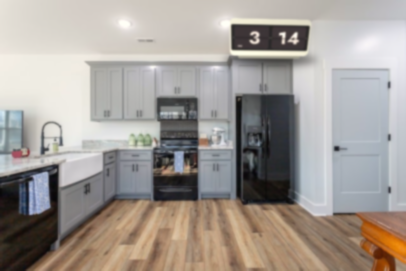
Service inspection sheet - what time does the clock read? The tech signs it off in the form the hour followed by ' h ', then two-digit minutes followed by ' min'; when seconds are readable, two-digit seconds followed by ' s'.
3 h 14 min
